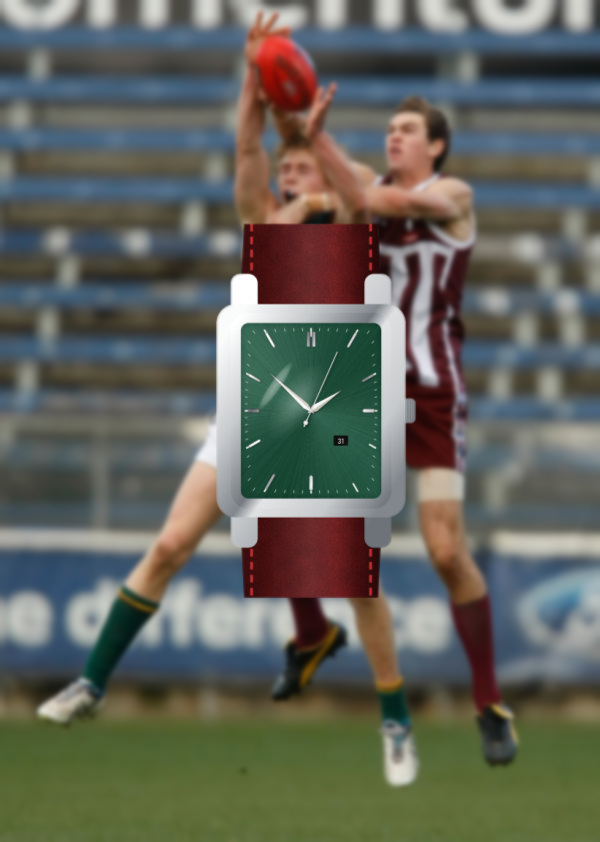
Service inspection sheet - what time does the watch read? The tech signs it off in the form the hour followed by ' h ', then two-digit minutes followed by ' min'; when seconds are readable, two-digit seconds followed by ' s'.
1 h 52 min 04 s
